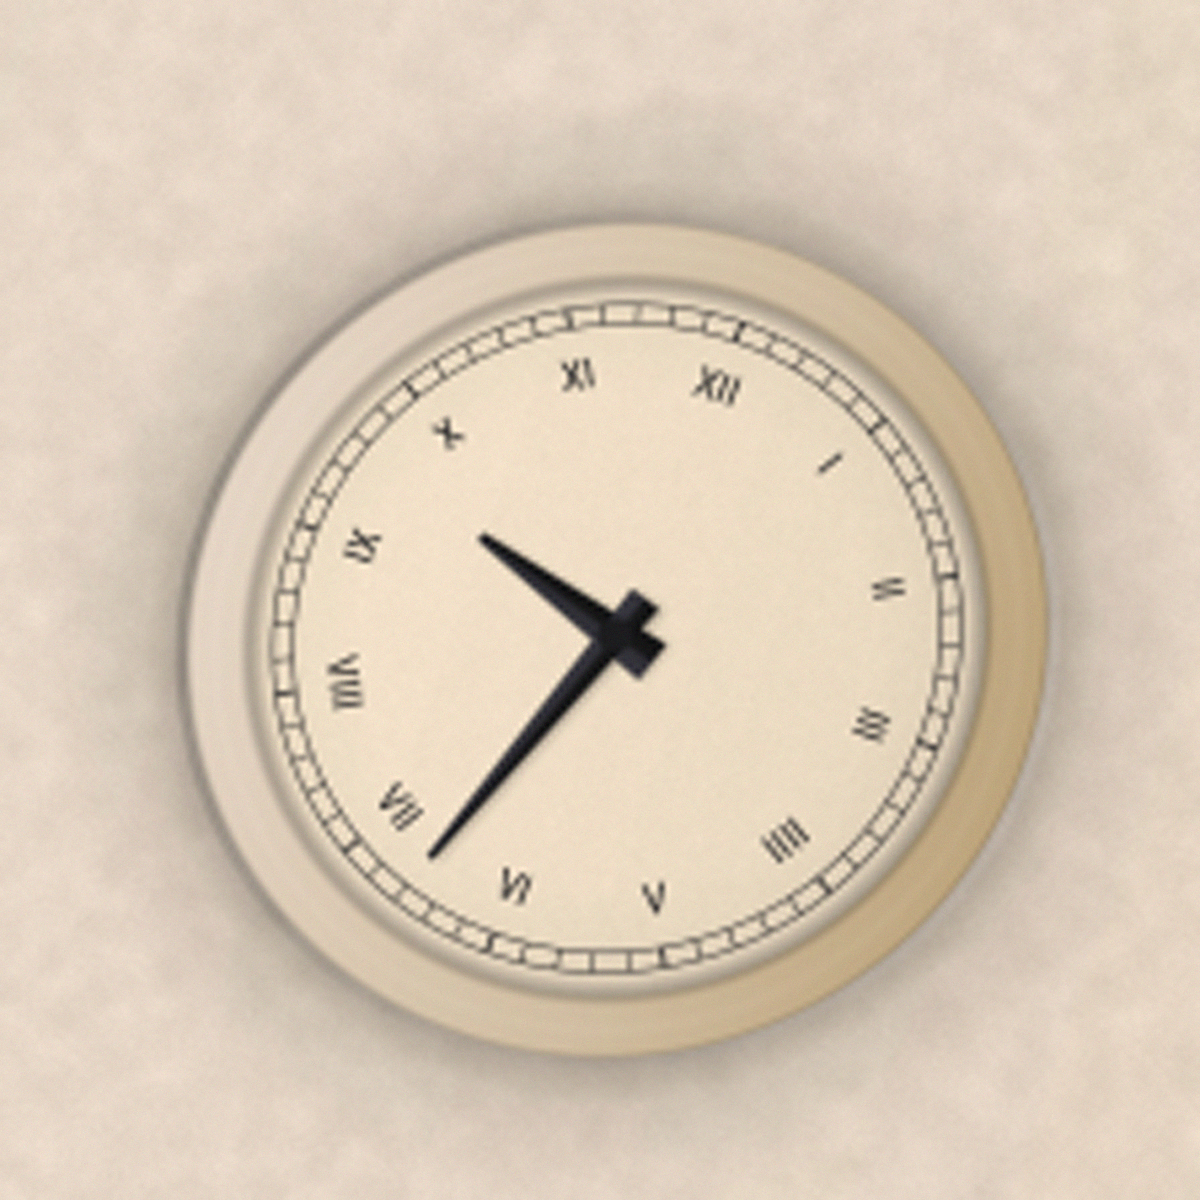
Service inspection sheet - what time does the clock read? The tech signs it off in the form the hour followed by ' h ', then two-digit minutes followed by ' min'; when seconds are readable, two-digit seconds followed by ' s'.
9 h 33 min
